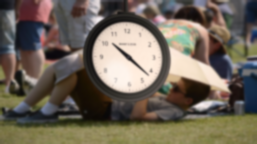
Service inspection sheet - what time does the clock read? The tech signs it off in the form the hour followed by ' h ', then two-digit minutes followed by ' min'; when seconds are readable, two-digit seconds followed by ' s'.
10 h 22 min
